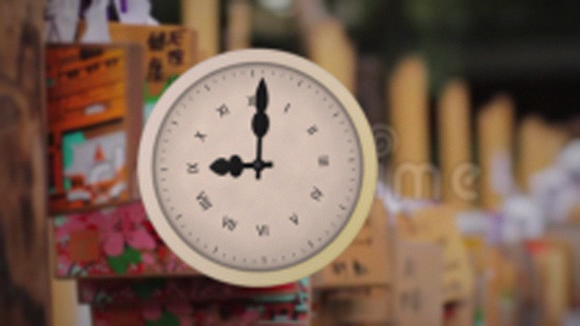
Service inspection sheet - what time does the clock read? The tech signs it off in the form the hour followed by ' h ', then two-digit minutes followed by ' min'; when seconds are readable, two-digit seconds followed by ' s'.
9 h 01 min
